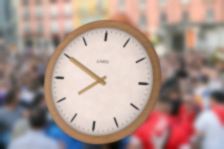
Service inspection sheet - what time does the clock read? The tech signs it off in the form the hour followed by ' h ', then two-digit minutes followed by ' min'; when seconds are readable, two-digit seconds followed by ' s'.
7 h 50 min
